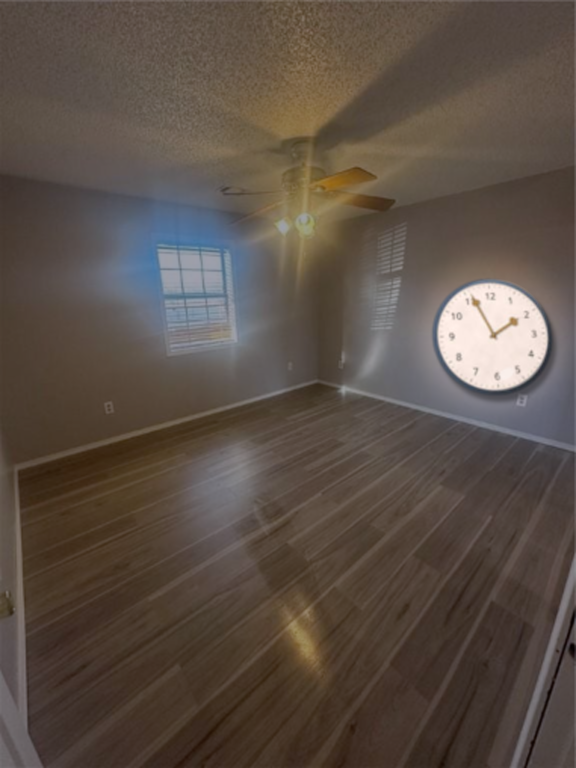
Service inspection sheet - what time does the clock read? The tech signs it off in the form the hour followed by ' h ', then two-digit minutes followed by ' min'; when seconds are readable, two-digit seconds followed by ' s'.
1 h 56 min
